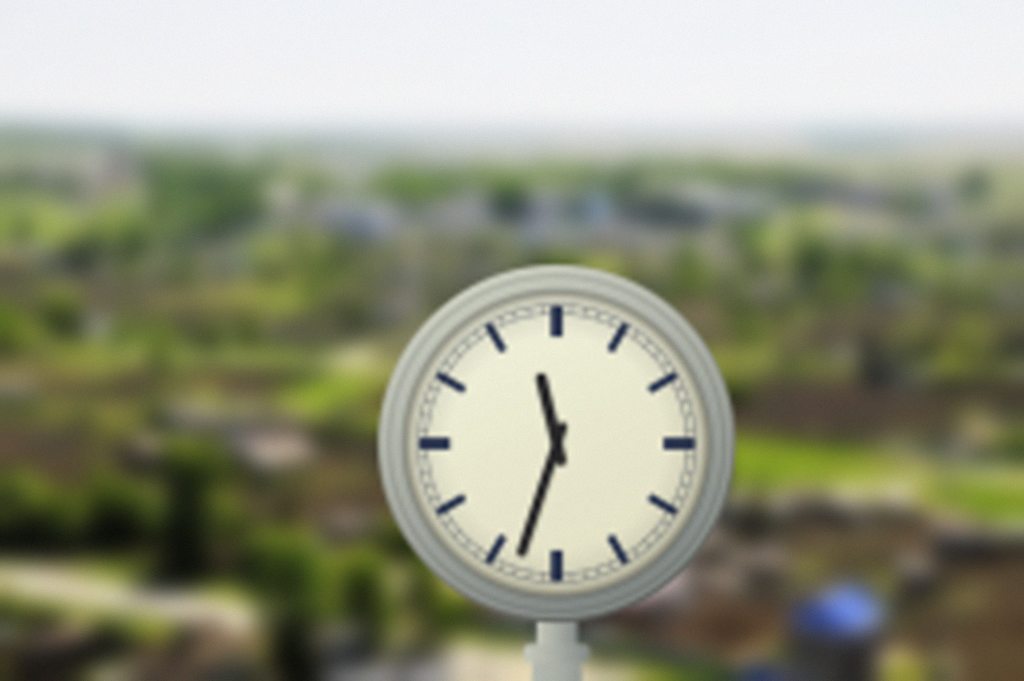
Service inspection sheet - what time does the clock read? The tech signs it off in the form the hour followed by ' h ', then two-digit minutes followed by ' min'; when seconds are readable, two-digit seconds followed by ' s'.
11 h 33 min
